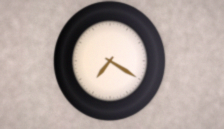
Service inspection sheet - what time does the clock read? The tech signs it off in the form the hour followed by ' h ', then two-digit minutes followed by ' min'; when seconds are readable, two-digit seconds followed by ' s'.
7 h 20 min
